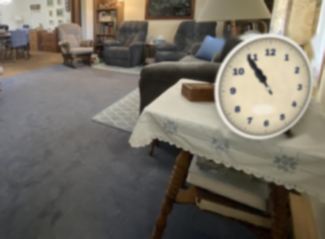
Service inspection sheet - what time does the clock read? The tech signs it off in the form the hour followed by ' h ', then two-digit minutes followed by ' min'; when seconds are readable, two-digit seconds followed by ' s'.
10 h 54 min
